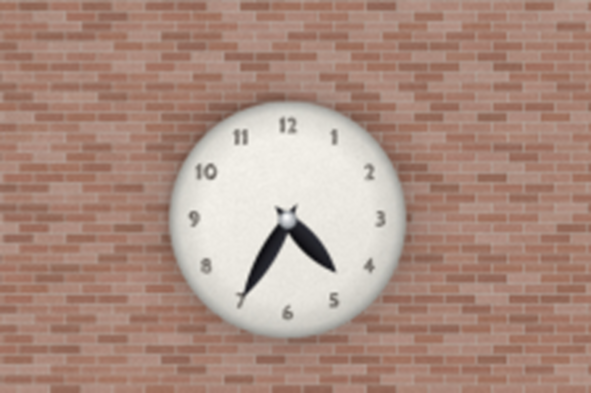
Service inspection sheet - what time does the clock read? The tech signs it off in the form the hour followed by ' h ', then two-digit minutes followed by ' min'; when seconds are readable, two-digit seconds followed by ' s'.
4 h 35 min
